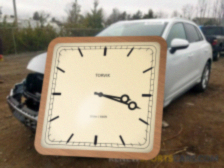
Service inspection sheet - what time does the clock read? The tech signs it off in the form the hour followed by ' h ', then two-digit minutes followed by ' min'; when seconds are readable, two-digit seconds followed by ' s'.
3 h 18 min
